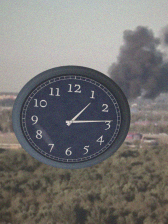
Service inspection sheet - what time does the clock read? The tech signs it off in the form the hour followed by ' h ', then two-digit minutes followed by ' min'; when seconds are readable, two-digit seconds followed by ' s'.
1 h 14 min
